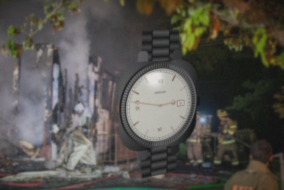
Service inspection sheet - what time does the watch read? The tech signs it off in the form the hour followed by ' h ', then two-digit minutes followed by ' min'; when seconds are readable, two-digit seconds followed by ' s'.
2 h 47 min
